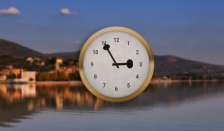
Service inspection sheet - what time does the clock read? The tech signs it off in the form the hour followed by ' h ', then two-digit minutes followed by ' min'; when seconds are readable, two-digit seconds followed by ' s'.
2 h 55 min
